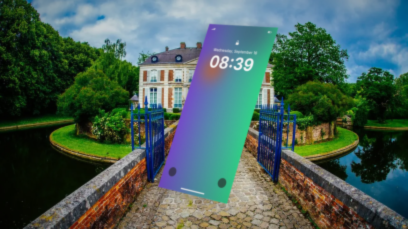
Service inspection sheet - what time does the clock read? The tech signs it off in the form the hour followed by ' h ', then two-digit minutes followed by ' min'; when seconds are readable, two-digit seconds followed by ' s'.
8 h 39 min
